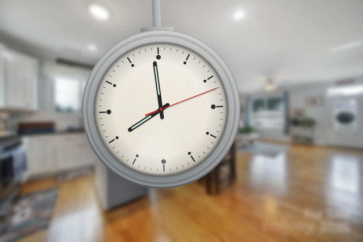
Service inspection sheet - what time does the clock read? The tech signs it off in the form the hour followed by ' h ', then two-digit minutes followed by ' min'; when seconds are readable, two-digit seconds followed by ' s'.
7 h 59 min 12 s
